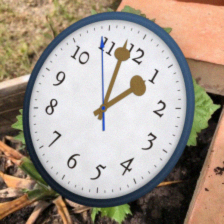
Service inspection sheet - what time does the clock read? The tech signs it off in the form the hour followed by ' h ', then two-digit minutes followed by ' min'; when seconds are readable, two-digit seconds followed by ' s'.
12 h 57 min 54 s
